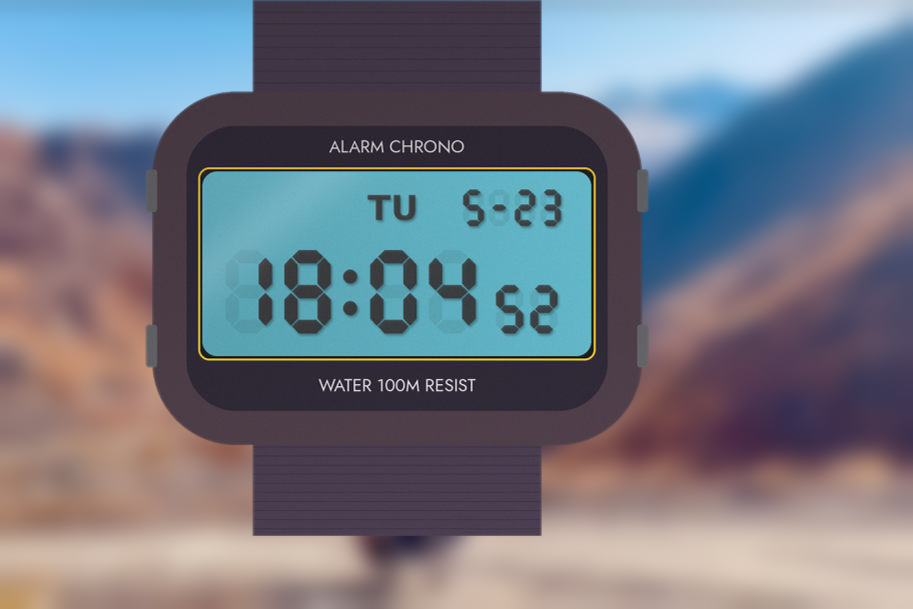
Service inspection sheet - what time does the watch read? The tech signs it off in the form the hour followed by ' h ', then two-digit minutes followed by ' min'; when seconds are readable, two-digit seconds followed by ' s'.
18 h 04 min 52 s
